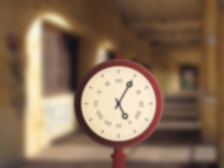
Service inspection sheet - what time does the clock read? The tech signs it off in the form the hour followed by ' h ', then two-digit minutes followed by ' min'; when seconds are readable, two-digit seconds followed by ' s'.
5 h 05 min
